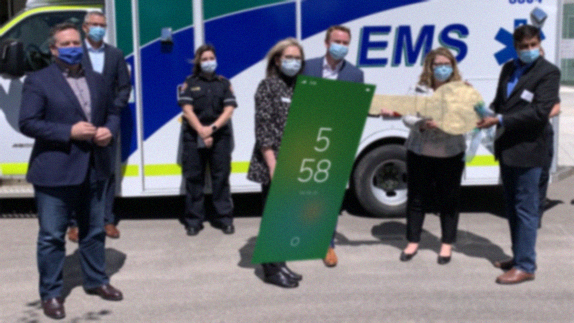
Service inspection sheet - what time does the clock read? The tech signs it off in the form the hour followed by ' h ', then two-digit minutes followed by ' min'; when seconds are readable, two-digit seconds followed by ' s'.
5 h 58 min
